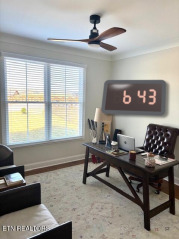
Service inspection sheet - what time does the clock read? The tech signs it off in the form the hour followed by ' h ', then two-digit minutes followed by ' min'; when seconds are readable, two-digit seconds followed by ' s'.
6 h 43 min
